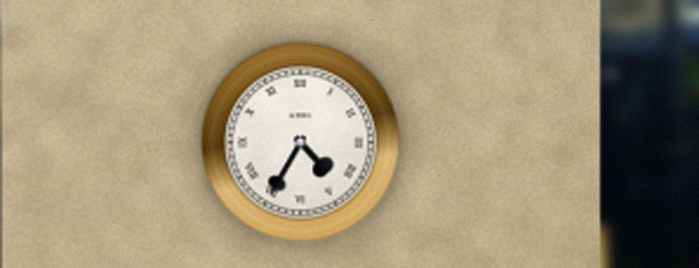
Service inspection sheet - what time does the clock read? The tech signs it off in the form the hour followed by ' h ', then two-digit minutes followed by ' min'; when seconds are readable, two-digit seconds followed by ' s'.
4 h 35 min
